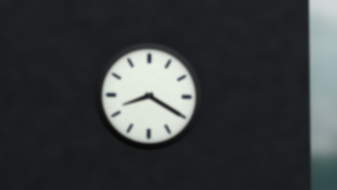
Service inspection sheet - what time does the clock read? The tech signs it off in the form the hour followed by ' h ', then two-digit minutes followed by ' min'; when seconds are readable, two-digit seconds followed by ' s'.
8 h 20 min
